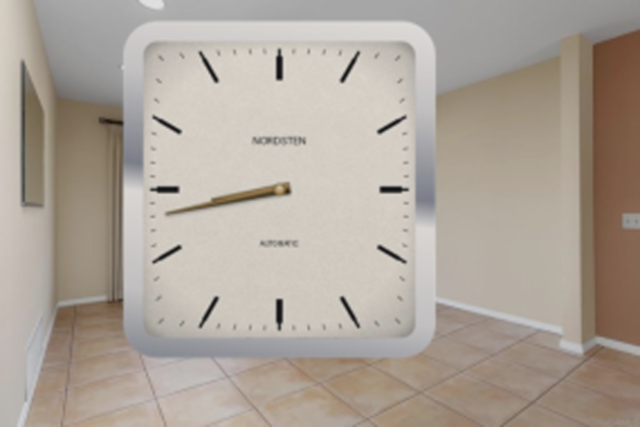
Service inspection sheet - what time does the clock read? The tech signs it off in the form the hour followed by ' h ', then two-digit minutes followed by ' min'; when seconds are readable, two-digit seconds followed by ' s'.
8 h 43 min
